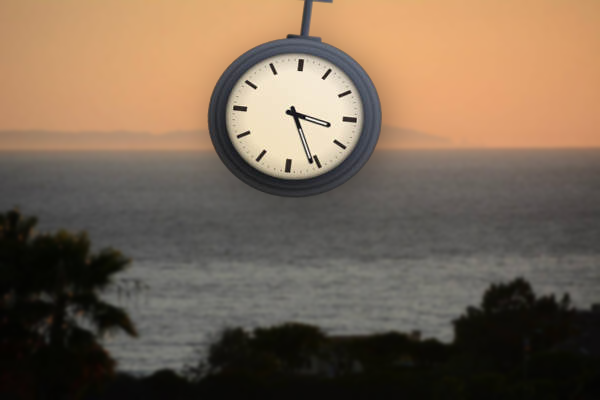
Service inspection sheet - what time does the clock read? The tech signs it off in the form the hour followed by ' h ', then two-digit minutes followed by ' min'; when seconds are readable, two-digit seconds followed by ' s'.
3 h 26 min
